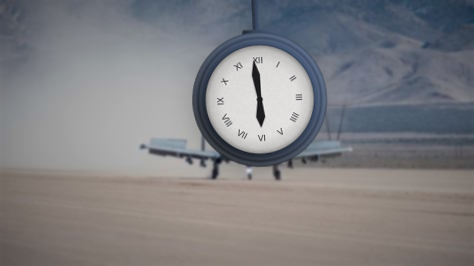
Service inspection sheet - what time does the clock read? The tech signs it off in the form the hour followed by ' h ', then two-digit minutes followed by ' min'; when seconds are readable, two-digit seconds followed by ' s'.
5 h 59 min
